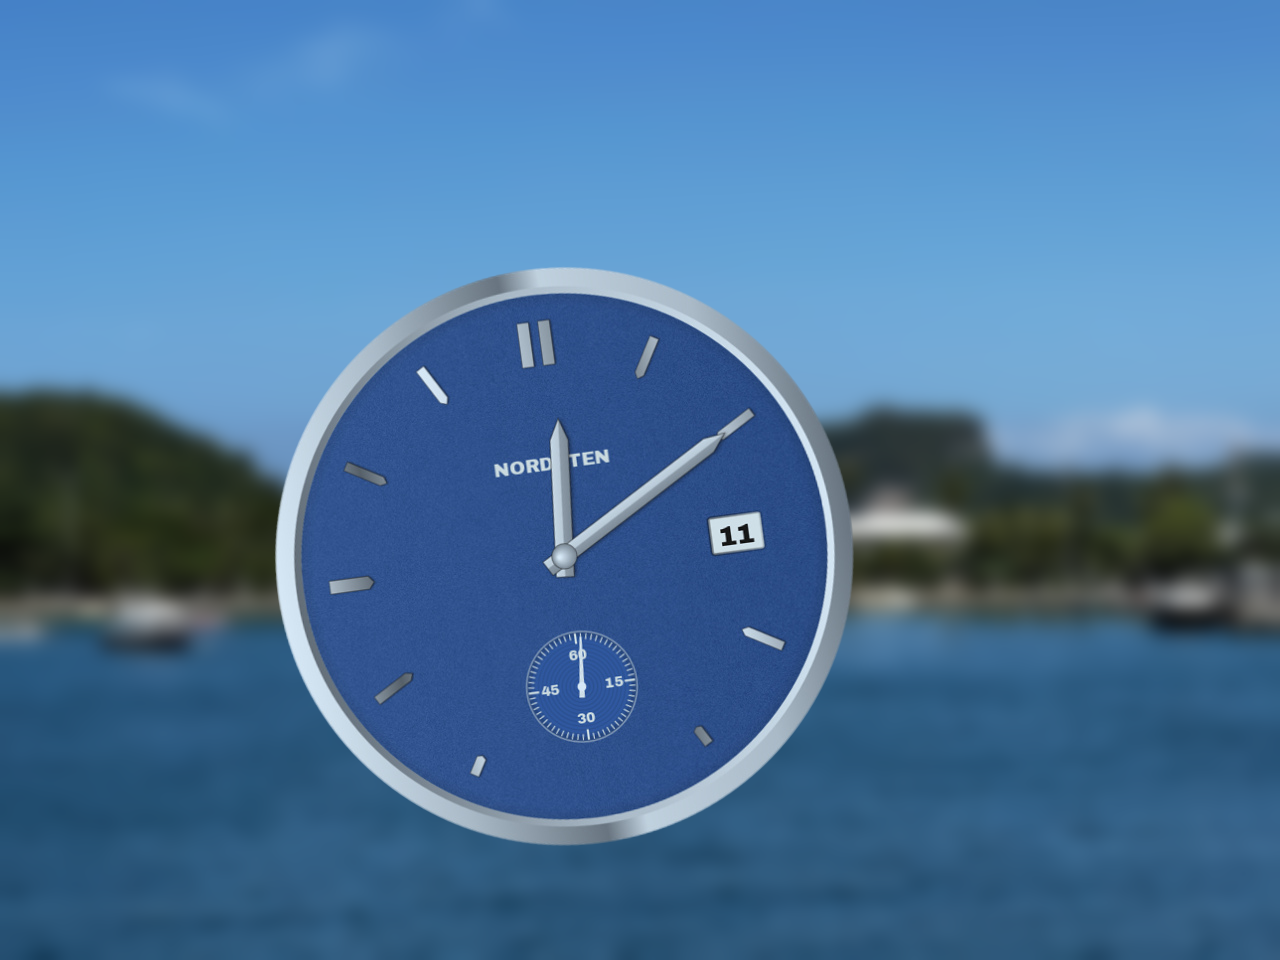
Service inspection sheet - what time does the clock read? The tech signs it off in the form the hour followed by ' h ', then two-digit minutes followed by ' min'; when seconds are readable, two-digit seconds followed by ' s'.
12 h 10 min 01 s
